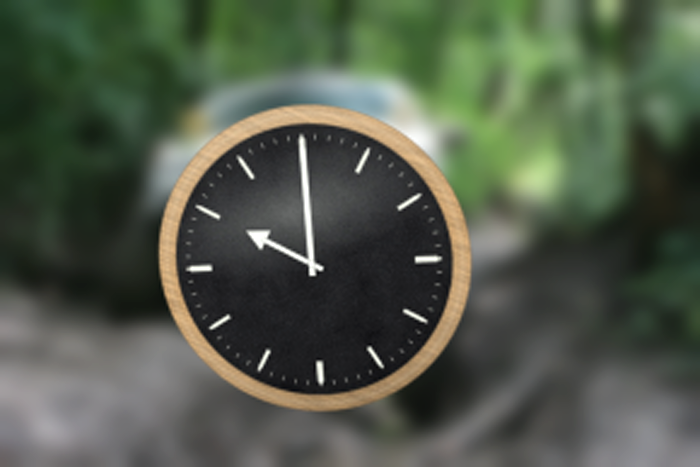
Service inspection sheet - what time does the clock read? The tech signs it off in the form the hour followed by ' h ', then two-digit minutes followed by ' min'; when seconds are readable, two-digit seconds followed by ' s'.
10 h 00 min
